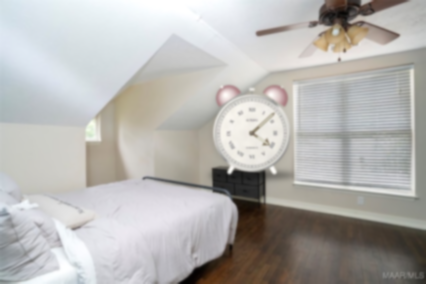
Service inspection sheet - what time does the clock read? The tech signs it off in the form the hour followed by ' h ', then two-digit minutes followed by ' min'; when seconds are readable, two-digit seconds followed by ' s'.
4 h 08 min
